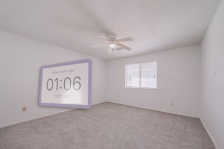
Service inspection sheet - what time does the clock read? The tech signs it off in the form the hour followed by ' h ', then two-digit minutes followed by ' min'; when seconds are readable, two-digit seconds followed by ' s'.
1 h 06 min
